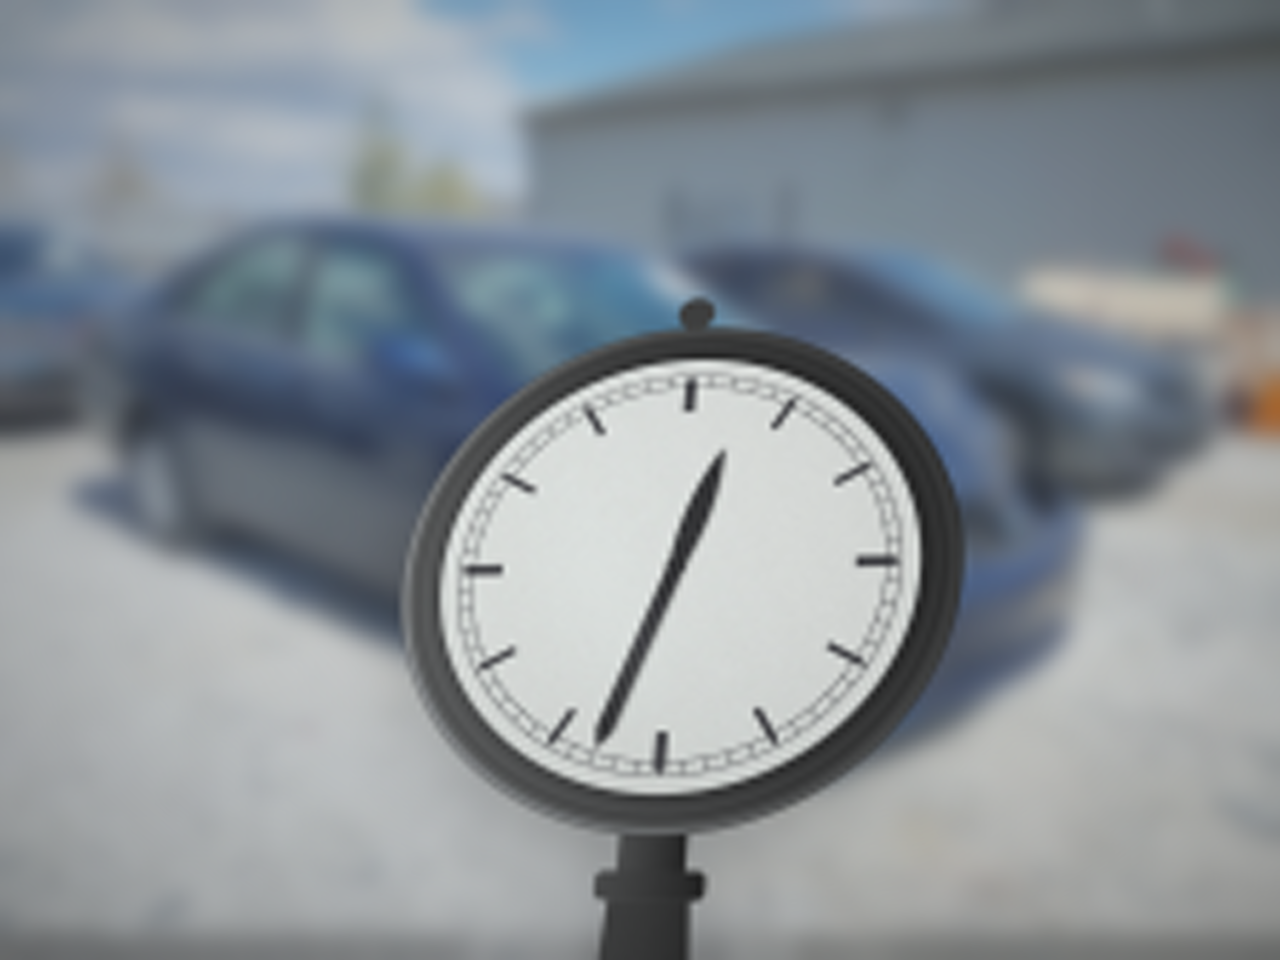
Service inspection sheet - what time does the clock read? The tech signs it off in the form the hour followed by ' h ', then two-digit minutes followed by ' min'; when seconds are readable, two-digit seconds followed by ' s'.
12 h 33 min
